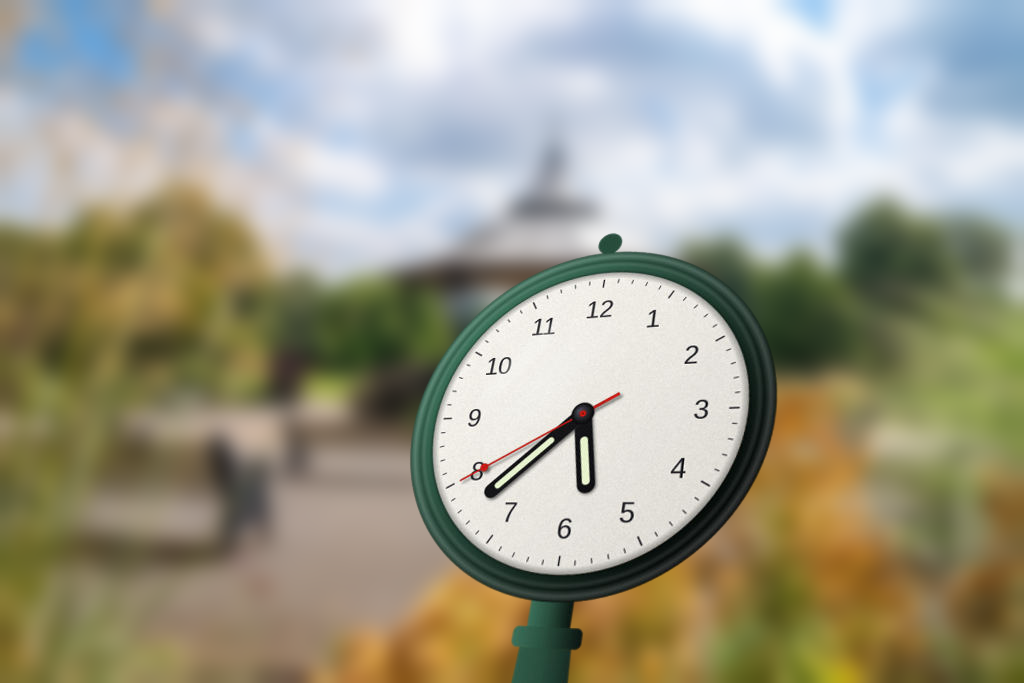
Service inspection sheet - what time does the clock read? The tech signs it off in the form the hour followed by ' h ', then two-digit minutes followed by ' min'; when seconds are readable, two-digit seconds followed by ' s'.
5 h 37 min 40 s
